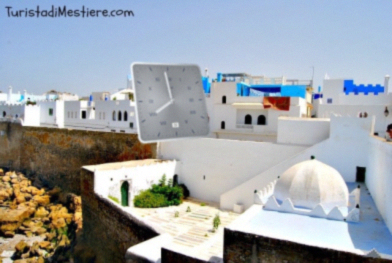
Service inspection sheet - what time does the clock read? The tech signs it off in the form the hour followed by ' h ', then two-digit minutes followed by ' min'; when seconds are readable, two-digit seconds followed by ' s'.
7 h 59 min
